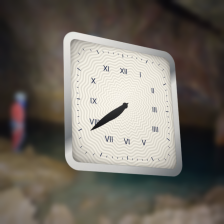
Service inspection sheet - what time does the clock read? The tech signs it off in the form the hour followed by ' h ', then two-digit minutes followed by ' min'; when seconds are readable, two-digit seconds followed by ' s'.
7 h 39 min
